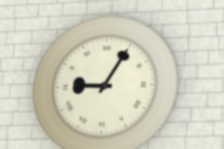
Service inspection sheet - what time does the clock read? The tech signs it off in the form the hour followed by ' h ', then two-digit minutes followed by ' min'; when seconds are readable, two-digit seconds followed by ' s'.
9 h 05 min
